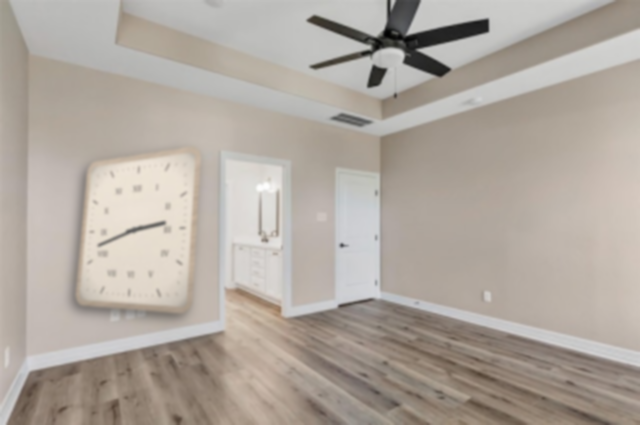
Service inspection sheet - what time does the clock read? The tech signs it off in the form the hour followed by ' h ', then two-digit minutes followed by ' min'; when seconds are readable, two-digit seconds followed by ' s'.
2 h 42 min
